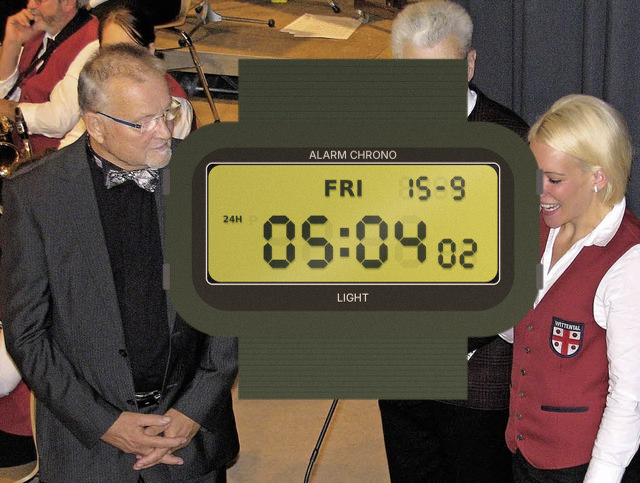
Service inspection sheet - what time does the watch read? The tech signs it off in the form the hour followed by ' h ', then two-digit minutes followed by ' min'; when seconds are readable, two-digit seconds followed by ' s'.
5 h 04 min 02 s
